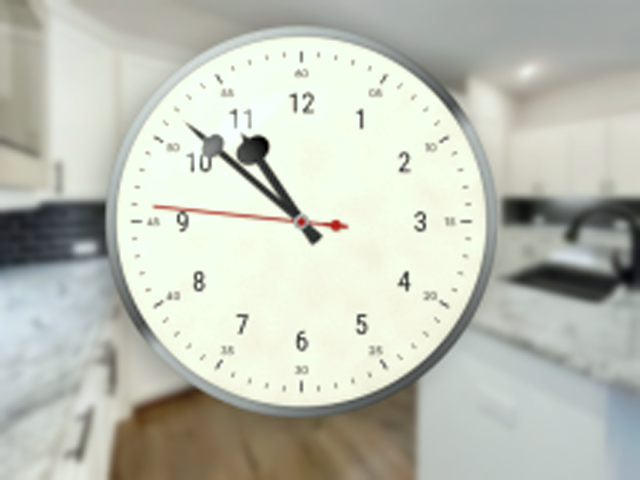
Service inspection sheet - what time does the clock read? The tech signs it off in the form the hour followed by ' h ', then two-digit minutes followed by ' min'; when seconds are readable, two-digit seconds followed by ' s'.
10 h 51 min 46 s
